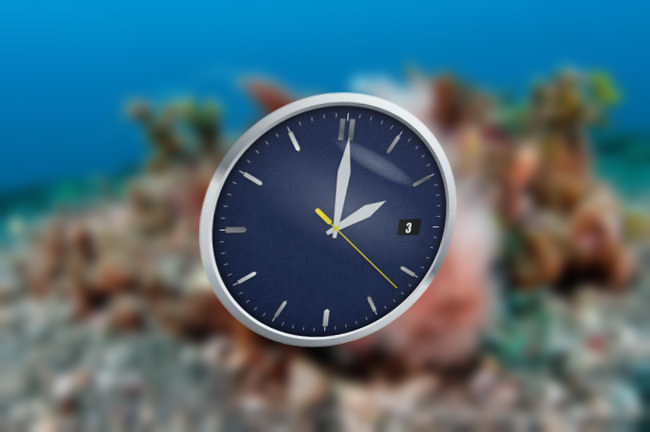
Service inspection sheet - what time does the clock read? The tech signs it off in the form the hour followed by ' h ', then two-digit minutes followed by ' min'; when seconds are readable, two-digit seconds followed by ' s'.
2 h 00 min 22 s
